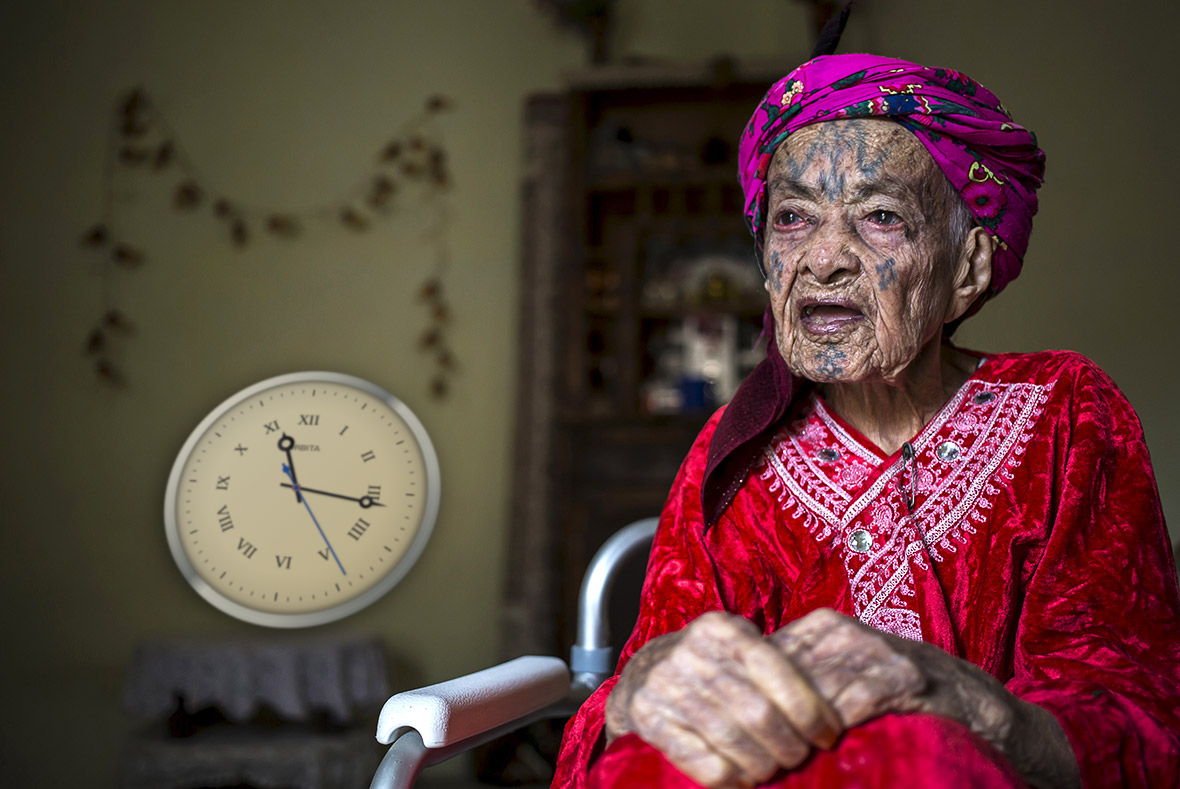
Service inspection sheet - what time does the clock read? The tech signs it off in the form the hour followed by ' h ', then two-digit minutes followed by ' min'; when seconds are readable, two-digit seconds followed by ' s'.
11 h 16 min 24 s
